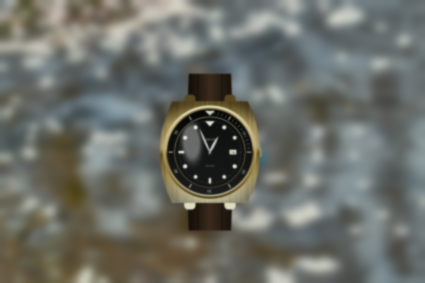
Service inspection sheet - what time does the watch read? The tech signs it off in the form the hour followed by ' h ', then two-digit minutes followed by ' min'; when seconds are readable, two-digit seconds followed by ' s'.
12 h 56 min
